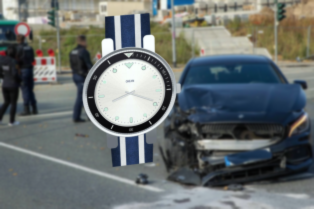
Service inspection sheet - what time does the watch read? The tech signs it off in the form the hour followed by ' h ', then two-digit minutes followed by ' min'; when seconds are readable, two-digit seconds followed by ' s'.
8 h 19 min
